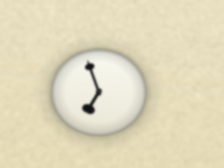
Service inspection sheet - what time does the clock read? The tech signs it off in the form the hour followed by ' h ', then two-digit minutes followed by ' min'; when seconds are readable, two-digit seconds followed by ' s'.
6 h 57 min
